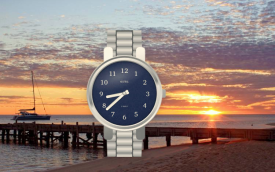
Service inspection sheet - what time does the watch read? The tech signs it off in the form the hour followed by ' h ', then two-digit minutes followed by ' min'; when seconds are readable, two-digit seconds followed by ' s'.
8 h 38 min
